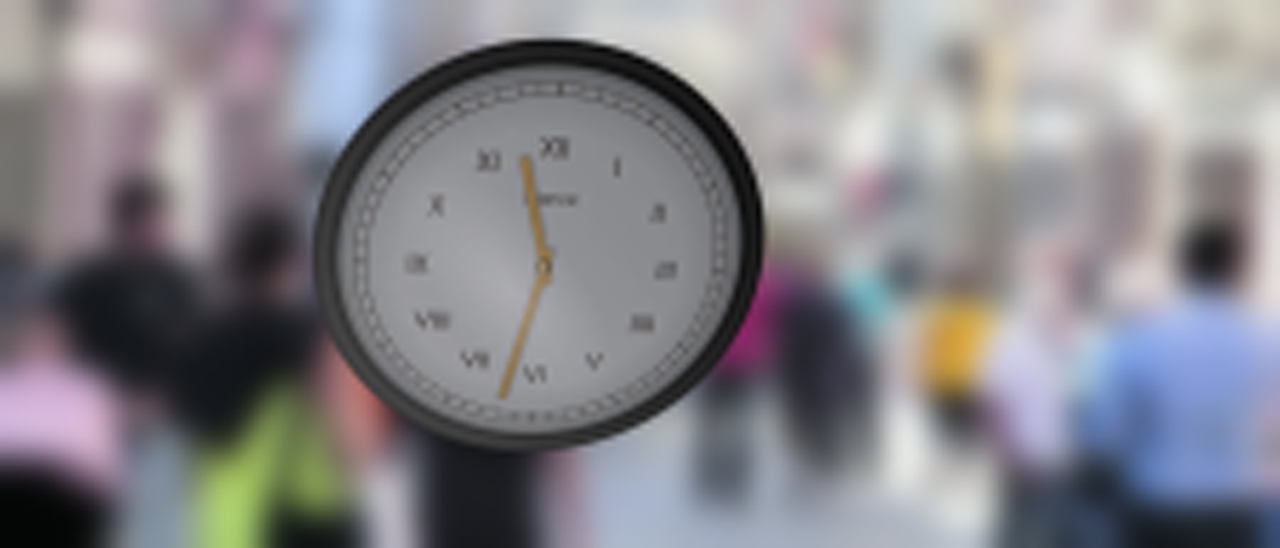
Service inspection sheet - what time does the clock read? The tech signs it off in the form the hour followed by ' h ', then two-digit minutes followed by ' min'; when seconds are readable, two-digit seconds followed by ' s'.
11 h 32 min
